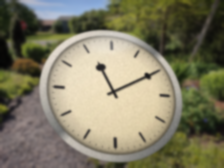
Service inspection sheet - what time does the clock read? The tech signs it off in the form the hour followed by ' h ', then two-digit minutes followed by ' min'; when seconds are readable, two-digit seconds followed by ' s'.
11 h 10 min
